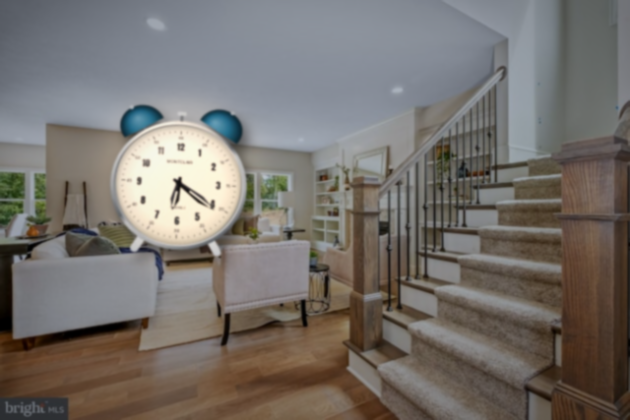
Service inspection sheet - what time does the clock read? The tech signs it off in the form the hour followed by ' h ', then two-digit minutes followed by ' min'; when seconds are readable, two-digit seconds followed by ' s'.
6 h 21 min
